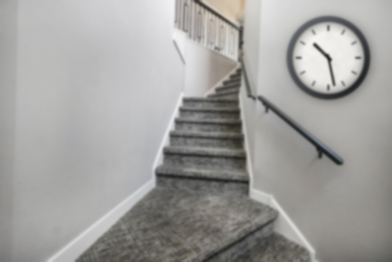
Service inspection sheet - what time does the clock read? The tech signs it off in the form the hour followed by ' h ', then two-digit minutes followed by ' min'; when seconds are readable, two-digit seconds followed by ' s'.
10 h 28 min
